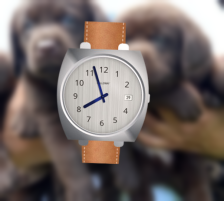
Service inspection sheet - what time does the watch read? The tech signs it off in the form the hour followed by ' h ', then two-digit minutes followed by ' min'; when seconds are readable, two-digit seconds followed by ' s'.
7 h 57 min
